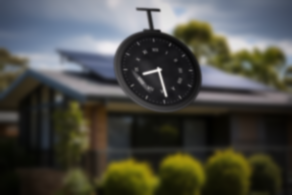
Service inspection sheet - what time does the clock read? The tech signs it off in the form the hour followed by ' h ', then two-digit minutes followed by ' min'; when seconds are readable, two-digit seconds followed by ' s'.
8 h 29 min
